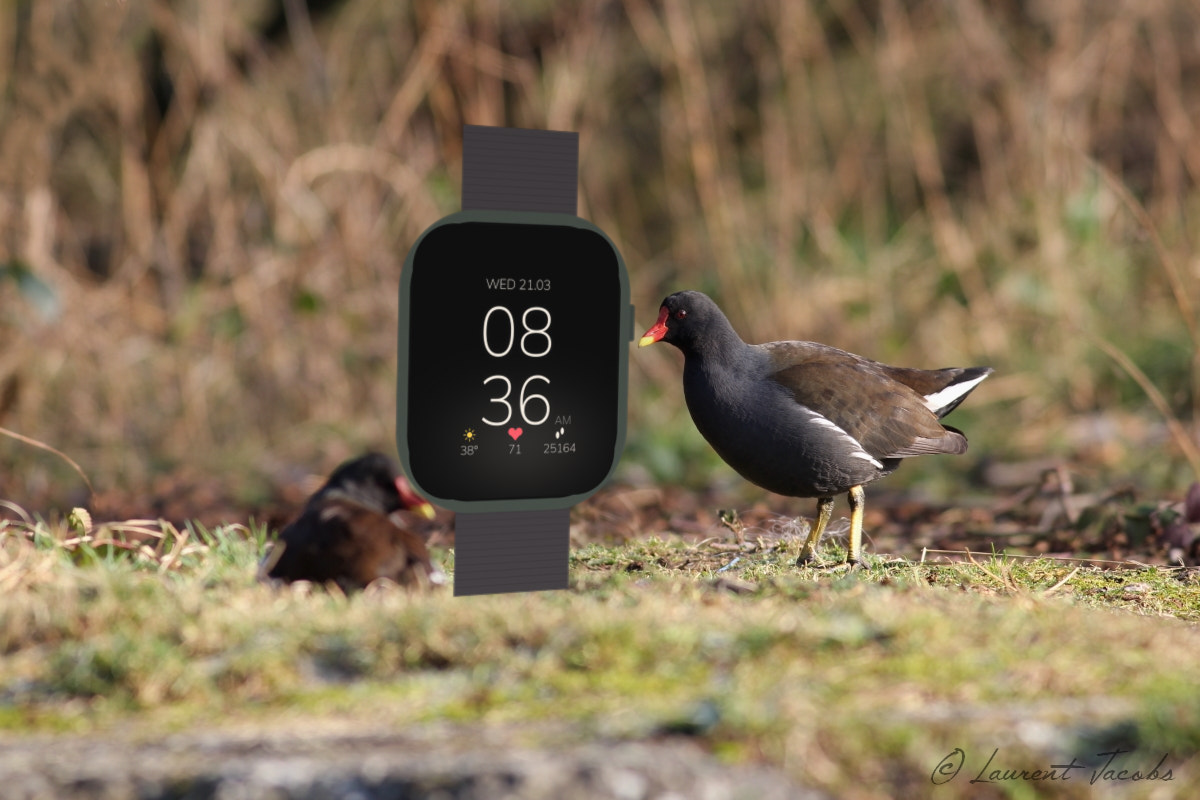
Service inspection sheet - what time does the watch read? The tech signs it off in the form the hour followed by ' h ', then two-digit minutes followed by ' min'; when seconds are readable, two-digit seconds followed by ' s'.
8 h 36 min
